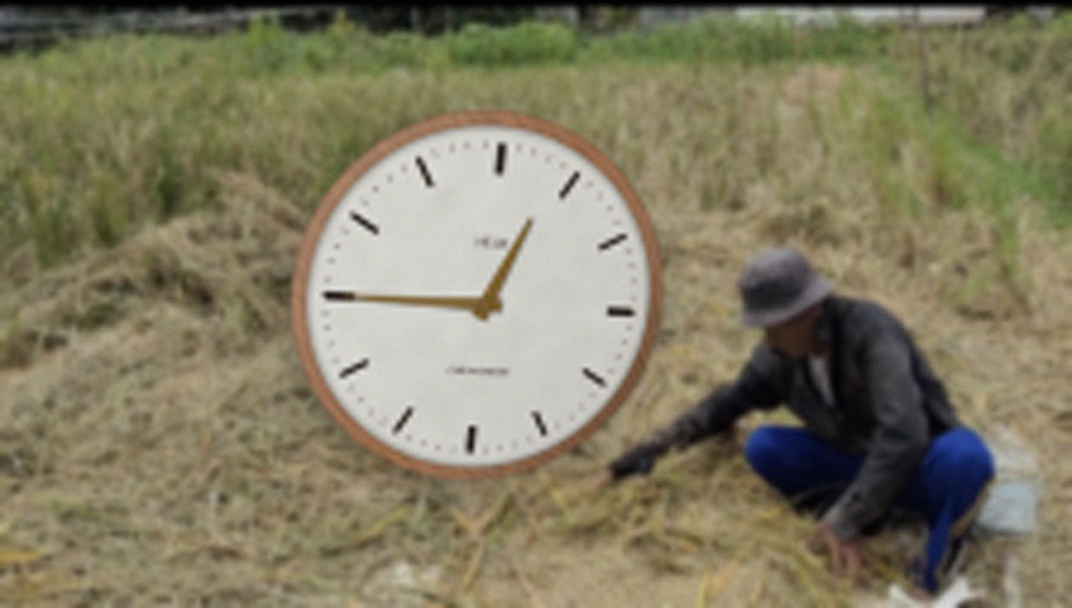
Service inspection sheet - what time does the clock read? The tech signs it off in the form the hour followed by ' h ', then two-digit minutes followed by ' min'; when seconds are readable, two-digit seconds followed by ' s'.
12 h 45 min
